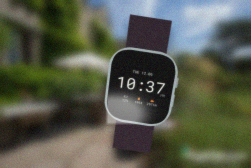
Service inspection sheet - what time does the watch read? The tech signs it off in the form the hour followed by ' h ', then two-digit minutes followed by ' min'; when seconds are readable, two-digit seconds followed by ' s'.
10 h 37 min
